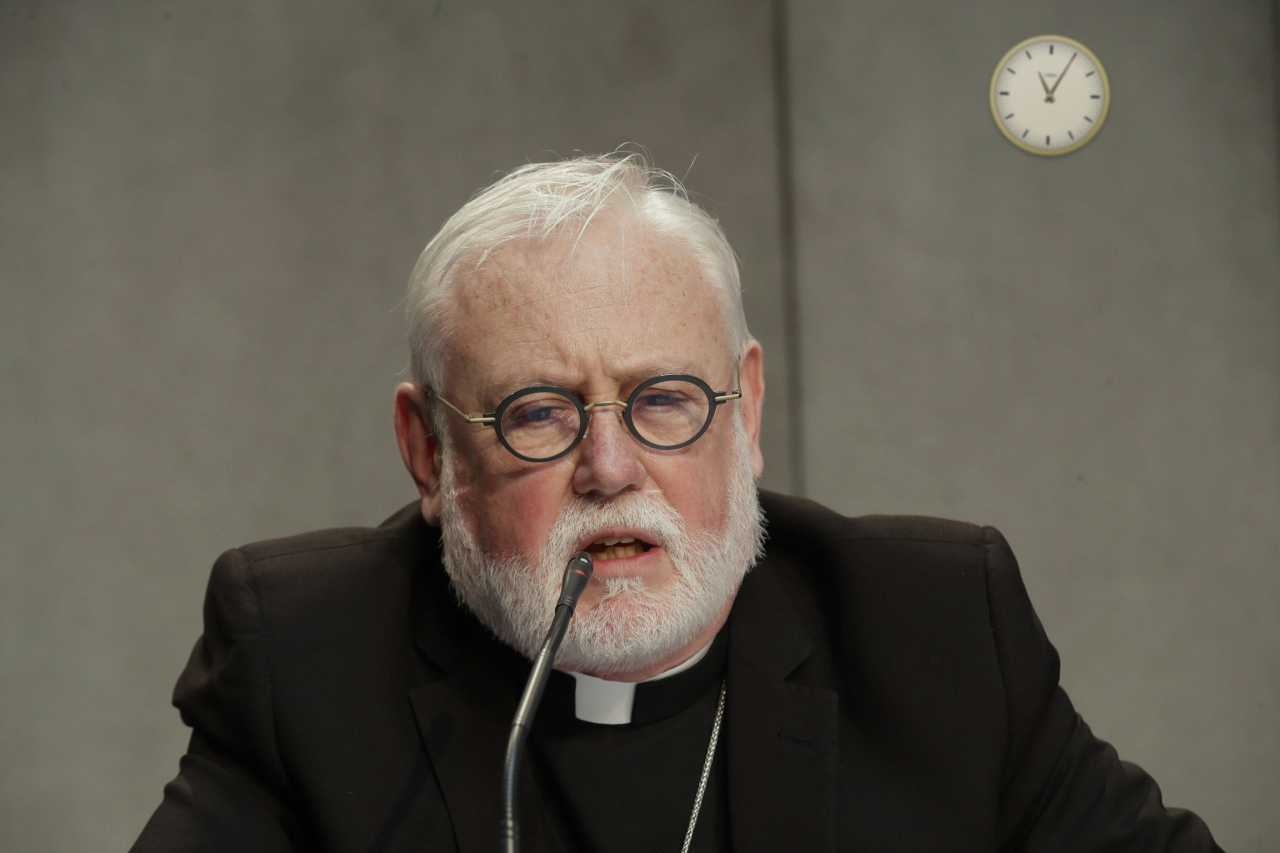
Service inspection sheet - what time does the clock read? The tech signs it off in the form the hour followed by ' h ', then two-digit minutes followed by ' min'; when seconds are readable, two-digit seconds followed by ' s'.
11 h 05 min
